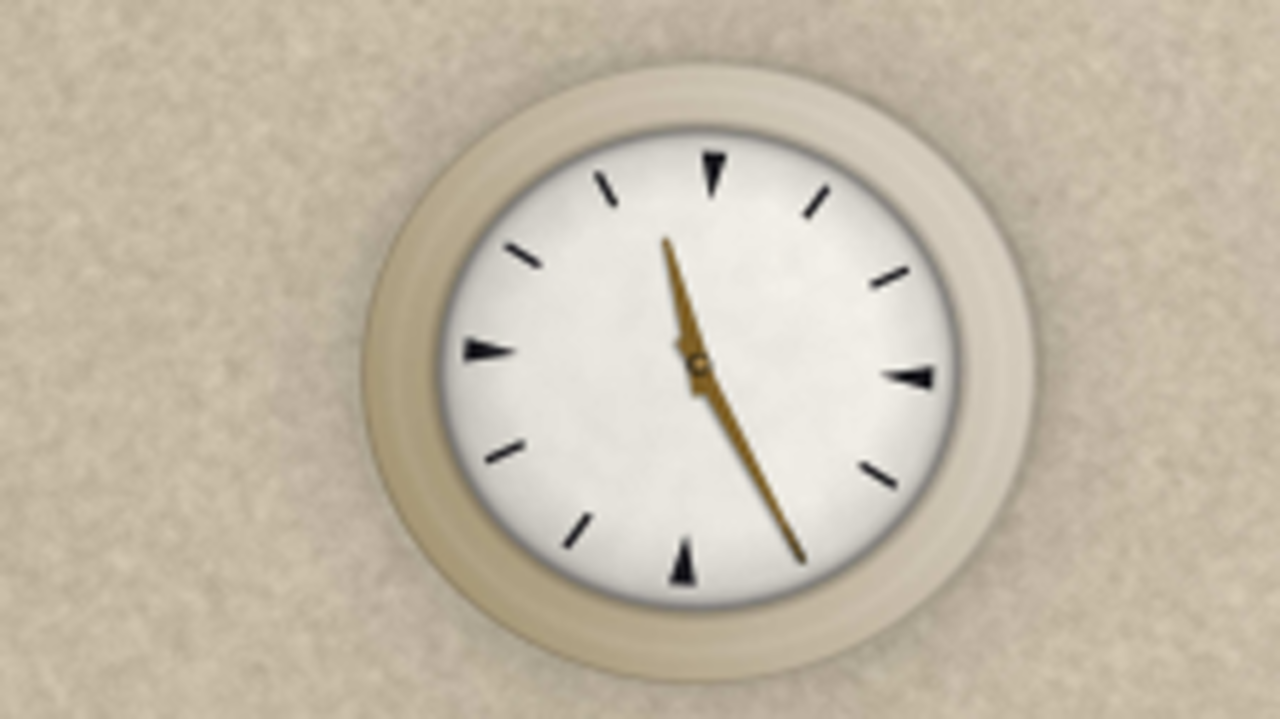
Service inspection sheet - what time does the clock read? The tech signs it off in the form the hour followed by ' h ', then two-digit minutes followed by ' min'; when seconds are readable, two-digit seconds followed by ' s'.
11 h 25 min
